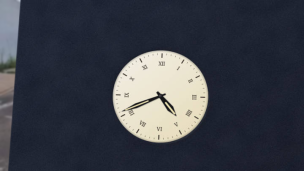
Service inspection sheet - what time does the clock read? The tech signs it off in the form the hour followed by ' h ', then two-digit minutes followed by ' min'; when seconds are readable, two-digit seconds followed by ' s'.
4 h 41 min
